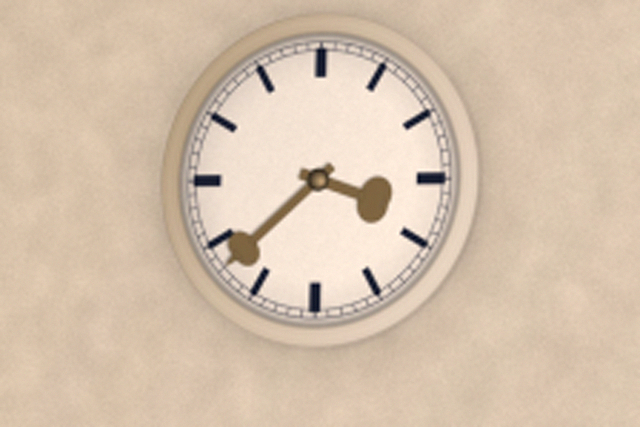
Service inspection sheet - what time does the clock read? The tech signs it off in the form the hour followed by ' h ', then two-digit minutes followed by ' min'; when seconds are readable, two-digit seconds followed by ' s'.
3 h 38 min
